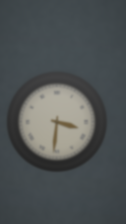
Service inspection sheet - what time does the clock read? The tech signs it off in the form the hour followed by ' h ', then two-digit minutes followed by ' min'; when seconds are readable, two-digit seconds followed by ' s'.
3 h 31 min
